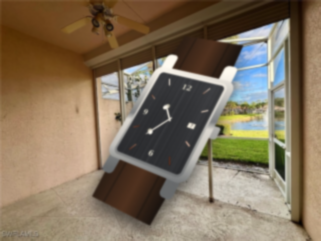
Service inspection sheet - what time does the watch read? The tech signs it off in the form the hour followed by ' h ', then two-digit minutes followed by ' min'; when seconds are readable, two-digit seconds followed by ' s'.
10 h 36 min
